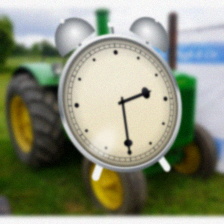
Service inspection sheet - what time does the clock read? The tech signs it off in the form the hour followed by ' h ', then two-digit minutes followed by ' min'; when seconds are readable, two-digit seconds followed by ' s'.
2 h 30 min
